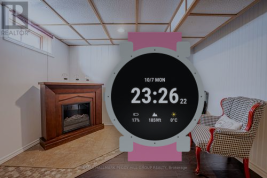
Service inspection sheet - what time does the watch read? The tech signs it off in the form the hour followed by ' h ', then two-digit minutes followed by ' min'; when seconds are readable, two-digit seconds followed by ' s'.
23 h 26 min
